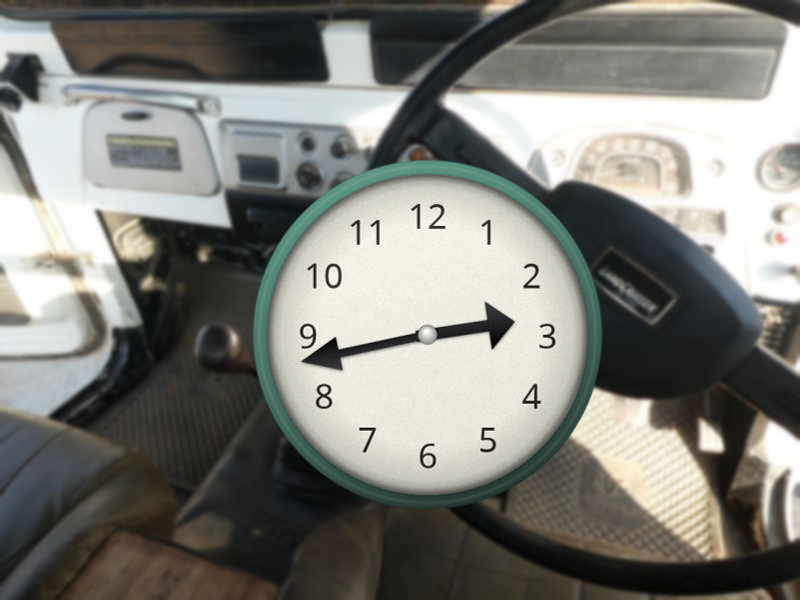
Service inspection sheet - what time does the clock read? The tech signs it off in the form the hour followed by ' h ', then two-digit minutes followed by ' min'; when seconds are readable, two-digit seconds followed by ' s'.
2 h 43 min
